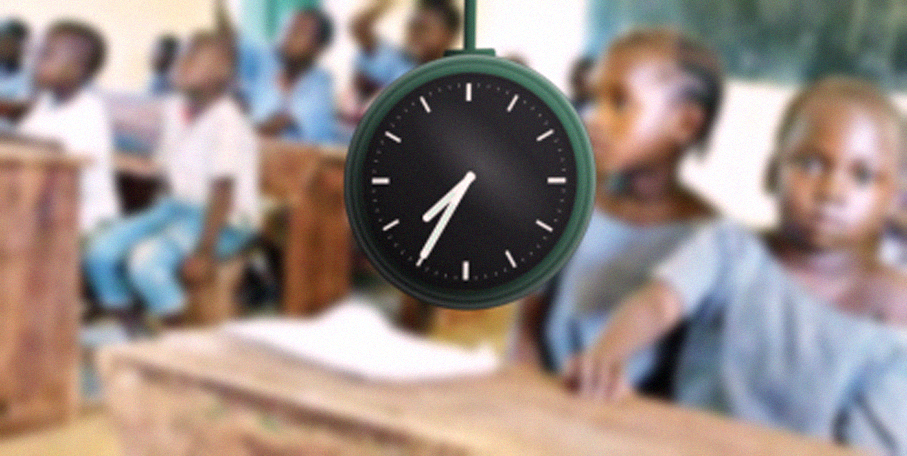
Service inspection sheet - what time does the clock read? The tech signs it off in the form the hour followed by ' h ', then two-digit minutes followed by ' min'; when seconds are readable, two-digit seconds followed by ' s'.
7 h 35 min
